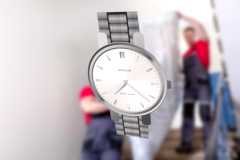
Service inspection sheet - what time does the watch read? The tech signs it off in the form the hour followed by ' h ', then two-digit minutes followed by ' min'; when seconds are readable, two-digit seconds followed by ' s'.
7 h 22 min
